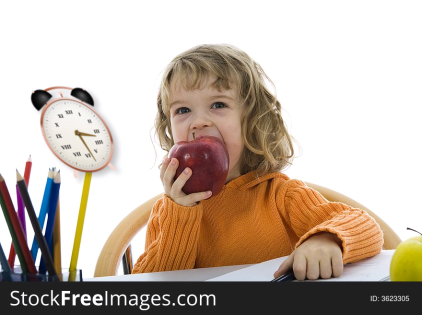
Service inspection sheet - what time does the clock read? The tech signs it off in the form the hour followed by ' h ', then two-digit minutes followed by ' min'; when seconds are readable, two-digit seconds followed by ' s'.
3 h 28 min
